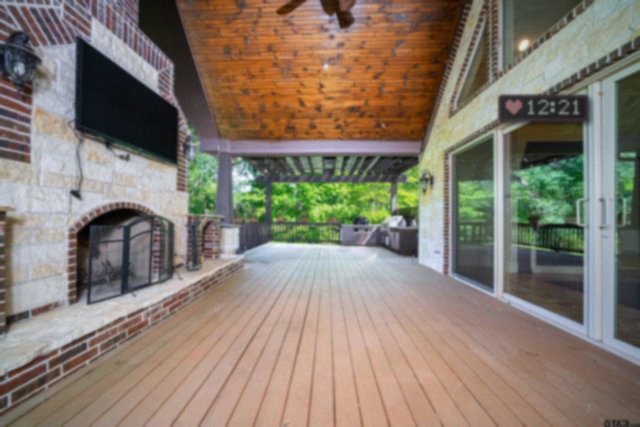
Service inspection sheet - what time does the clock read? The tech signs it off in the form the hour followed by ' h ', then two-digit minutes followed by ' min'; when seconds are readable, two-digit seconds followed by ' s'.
12 h 21 min
